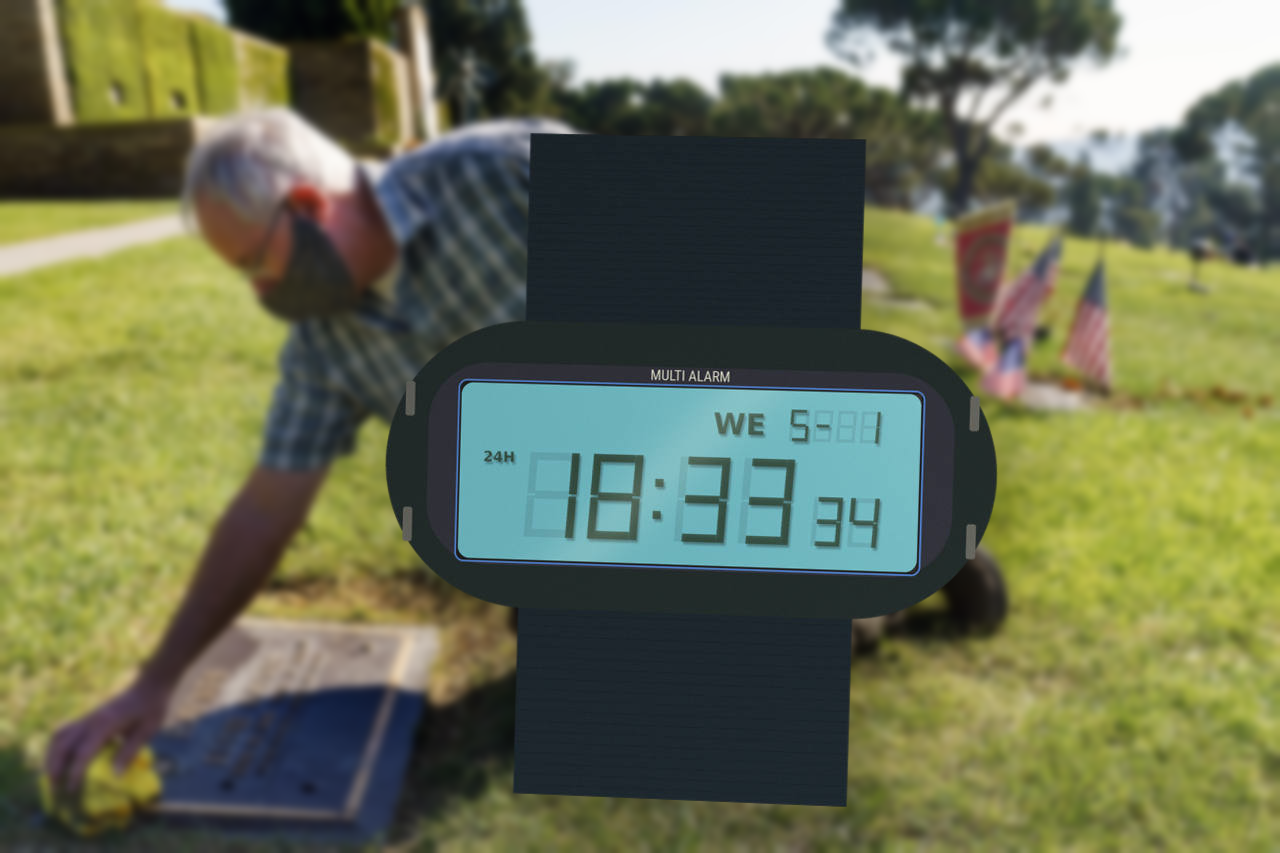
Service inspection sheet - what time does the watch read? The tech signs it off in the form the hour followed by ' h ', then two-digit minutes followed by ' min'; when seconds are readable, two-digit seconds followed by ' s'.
18 h 33 min 34 s
